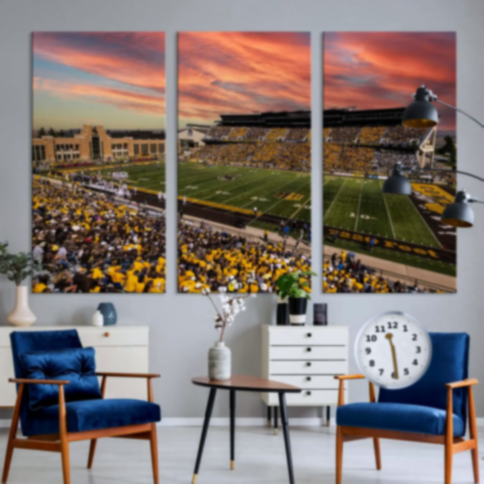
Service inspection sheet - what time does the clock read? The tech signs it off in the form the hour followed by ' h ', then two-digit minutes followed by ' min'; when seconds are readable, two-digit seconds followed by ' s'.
11 h 29 min
